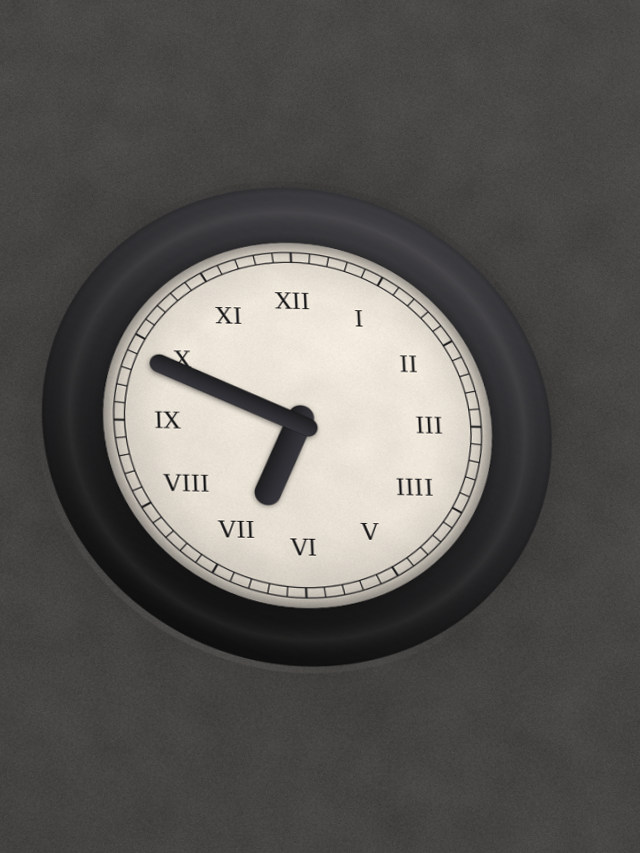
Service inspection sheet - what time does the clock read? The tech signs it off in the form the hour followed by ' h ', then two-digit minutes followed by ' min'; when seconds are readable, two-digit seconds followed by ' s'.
6 h 49 min
